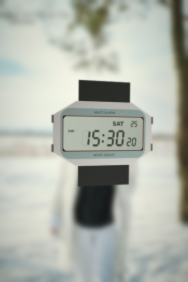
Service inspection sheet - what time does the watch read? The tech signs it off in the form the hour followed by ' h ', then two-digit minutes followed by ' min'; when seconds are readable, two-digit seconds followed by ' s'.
15 h 30 min
